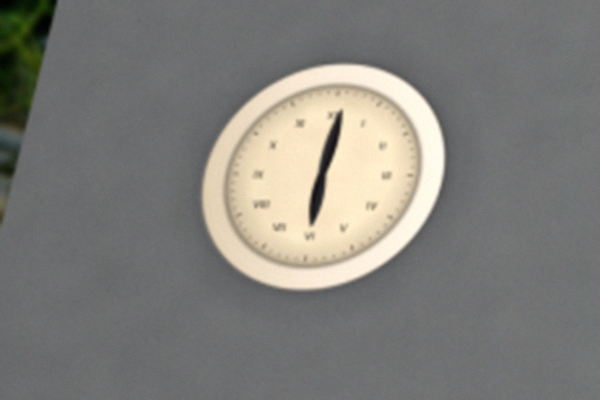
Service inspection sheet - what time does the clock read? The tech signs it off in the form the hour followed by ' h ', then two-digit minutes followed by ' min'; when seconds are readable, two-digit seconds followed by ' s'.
6 h 01 min
